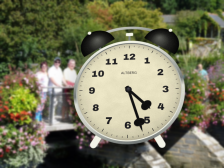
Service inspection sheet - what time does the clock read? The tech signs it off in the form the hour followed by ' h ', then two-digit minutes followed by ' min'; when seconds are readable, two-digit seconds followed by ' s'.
4 h 27 min
